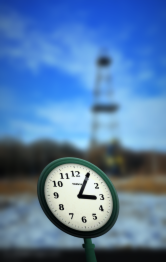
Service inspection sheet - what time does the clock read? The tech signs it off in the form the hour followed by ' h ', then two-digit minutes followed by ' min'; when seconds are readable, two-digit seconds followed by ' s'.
3 h 05 min
